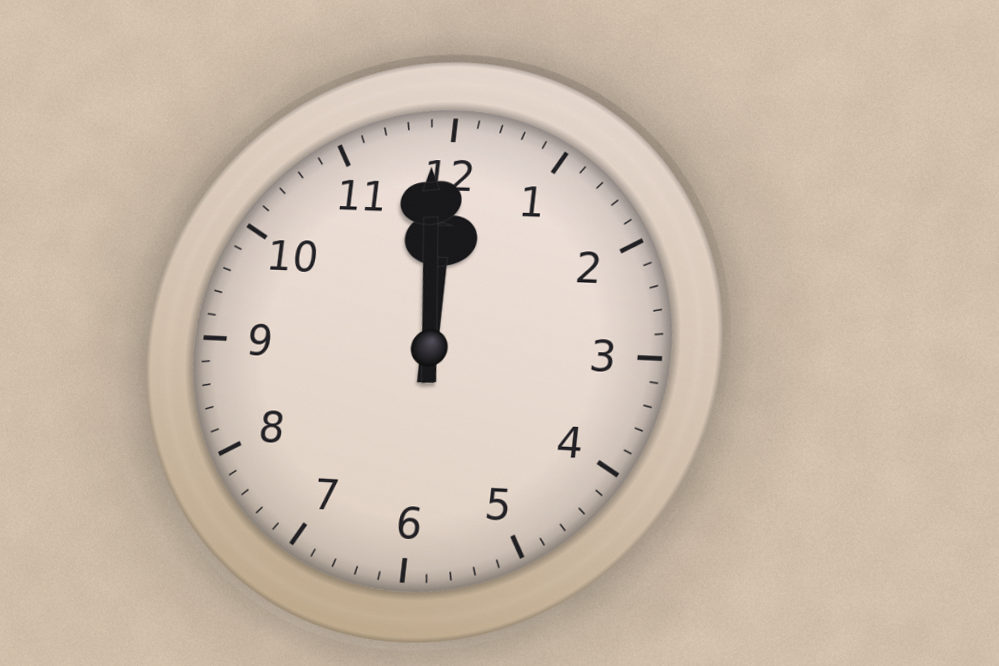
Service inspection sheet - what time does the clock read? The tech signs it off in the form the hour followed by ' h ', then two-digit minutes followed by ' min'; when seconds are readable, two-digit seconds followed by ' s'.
11 h 59 min
